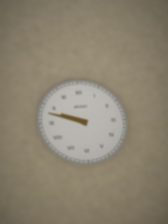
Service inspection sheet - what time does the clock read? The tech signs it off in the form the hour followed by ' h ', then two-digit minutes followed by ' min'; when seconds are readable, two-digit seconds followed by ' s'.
9 h 48 min
